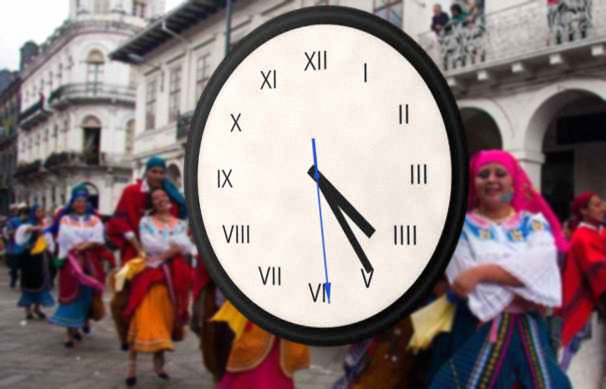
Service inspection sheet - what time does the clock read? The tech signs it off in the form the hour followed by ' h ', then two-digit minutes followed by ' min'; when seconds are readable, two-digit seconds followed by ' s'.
4 h 24 min 29 s
